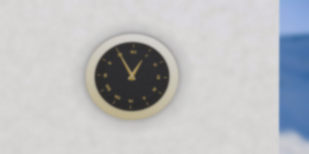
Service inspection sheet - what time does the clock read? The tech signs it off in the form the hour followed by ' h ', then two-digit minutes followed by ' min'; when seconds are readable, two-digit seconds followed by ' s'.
12 h 55 min
